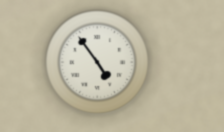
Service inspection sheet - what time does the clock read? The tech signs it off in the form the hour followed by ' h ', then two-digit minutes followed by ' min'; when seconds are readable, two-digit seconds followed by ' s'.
4 h 54 min
